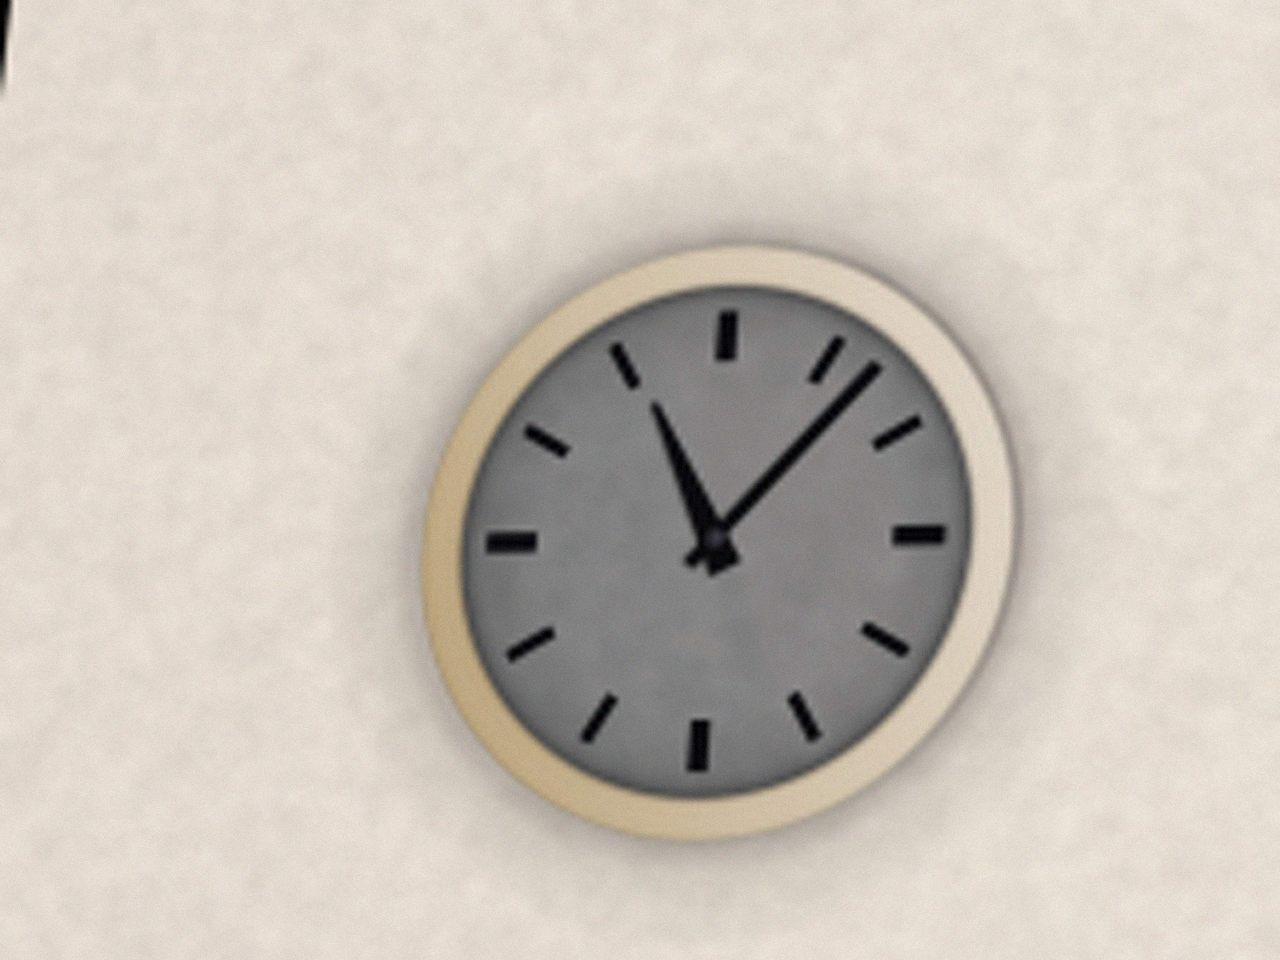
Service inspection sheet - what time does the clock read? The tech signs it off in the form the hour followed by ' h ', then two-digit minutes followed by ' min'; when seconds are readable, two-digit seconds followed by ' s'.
11 h 07 min
